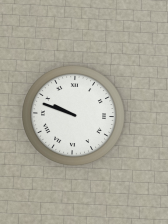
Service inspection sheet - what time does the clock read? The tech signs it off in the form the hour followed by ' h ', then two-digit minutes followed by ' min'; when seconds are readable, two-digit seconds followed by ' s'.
9 h 48 min
